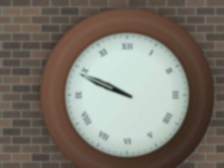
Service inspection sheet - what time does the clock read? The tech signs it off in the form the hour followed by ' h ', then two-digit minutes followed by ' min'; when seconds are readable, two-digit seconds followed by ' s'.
9 h 49 min
